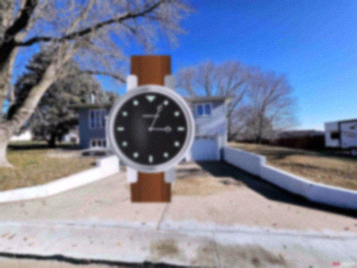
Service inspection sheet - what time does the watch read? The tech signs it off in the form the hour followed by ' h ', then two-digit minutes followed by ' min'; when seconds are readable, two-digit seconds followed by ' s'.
3 h 04 min
